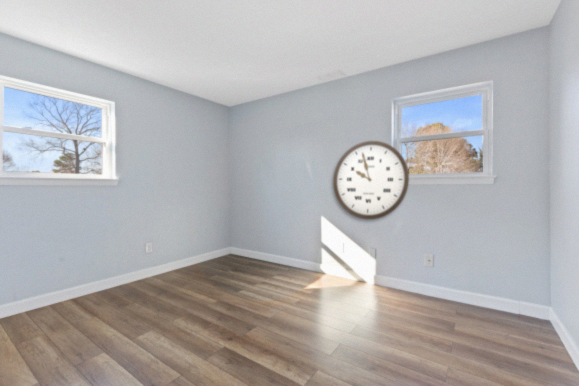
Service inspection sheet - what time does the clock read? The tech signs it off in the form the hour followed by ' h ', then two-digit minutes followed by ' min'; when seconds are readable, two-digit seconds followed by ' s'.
9 h 57 min
